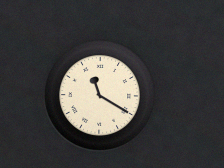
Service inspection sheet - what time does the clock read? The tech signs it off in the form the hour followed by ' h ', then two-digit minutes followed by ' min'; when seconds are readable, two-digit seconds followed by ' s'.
11 h 20 min
